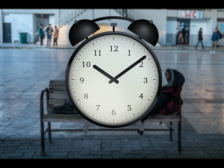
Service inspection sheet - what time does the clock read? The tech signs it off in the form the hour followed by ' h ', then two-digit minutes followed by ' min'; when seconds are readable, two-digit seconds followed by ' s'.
10 h 09 min
